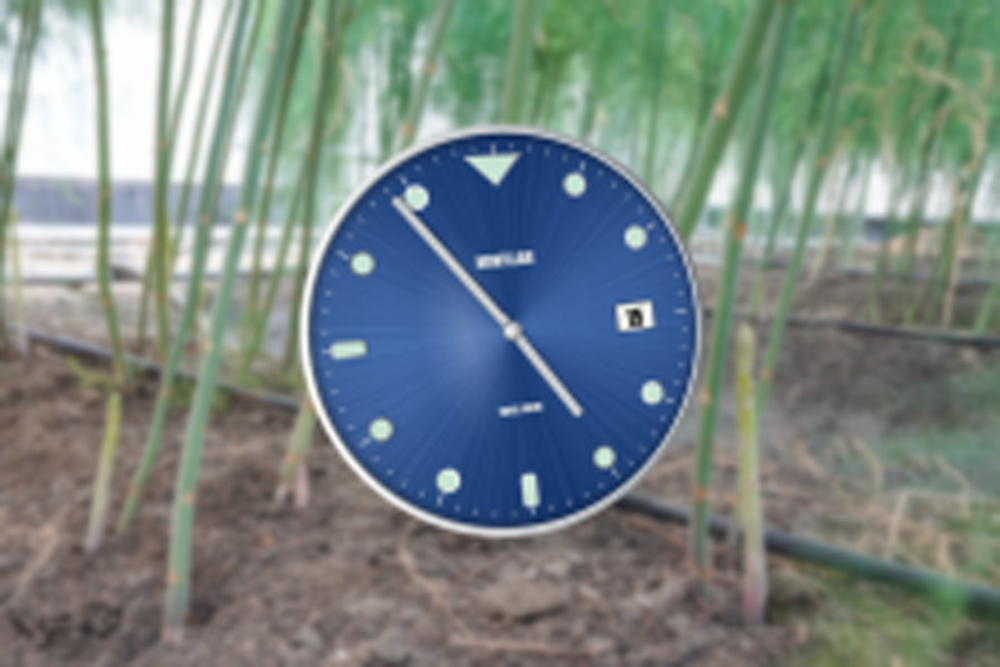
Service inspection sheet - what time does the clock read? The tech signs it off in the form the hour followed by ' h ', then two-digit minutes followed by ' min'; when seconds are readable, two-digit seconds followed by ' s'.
4 h 54 min
